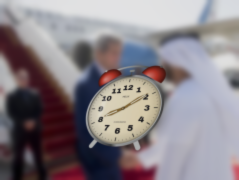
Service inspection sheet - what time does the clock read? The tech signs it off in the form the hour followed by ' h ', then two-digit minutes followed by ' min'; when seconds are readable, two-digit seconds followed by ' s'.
8 h 09 min
